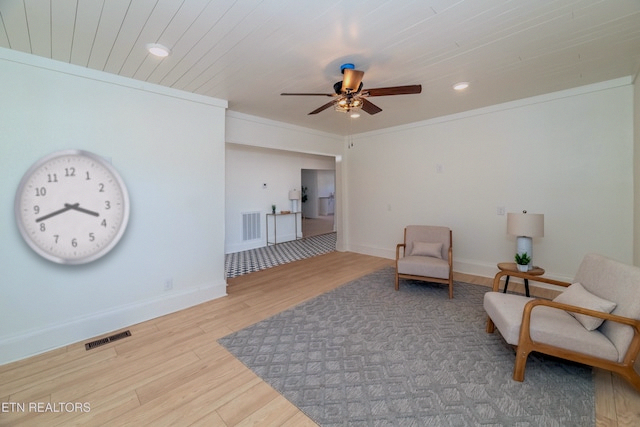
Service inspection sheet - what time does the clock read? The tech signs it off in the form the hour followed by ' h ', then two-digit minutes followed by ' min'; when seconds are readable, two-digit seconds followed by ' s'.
3 h 42 min
